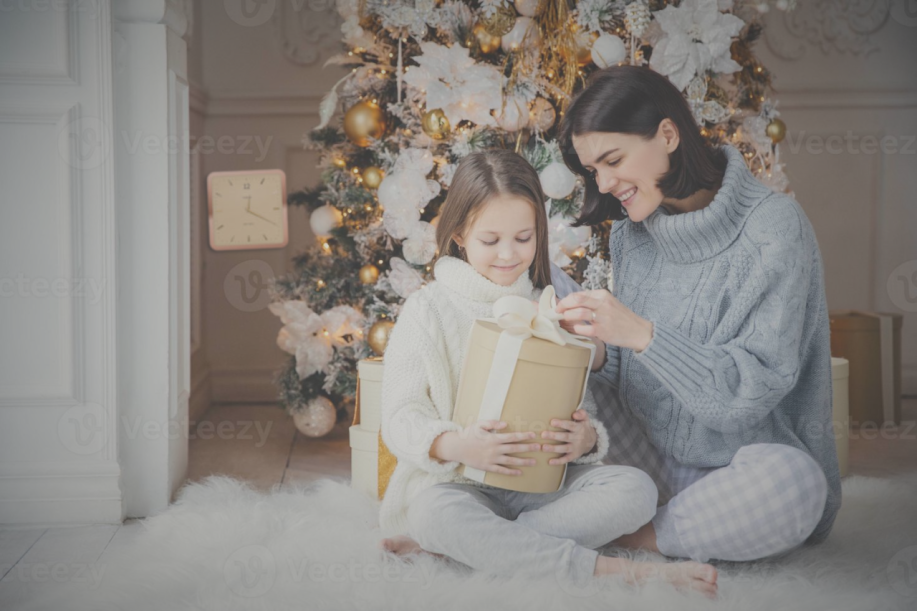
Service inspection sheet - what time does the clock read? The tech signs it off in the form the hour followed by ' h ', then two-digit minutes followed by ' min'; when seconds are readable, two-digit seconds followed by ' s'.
12 h 20 min
